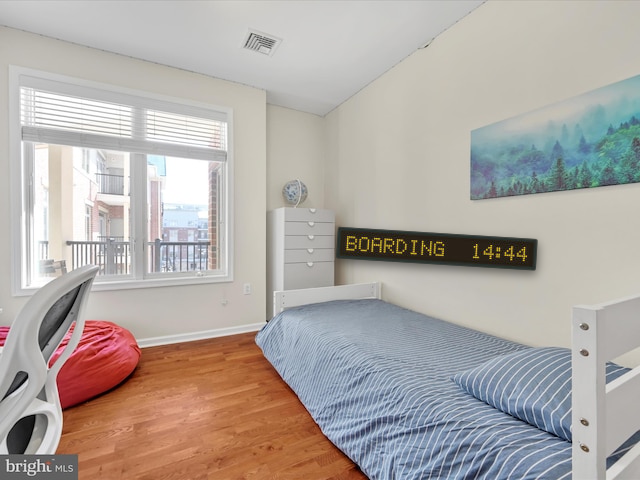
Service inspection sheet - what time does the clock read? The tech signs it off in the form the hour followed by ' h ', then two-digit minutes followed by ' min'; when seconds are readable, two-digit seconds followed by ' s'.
14 h 44 min
